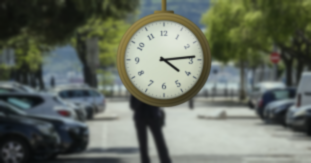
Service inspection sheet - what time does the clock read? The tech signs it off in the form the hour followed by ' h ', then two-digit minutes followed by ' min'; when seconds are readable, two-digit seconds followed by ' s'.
4 h 14 min
